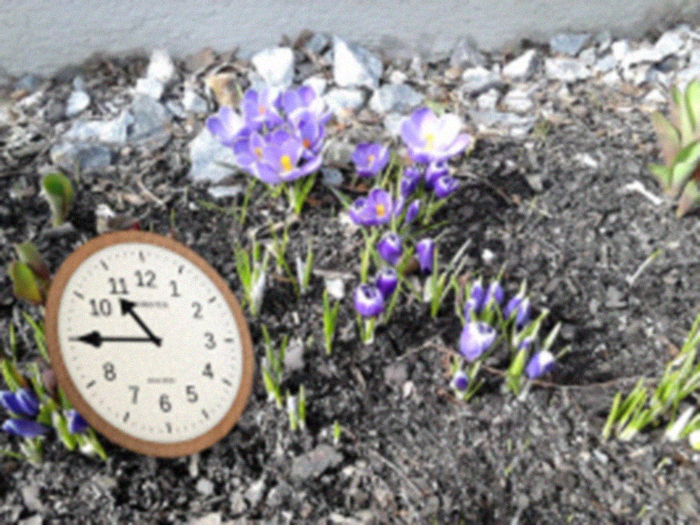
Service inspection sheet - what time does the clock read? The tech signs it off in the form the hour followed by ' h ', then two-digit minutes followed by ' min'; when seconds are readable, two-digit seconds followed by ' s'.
10 h 45 min
